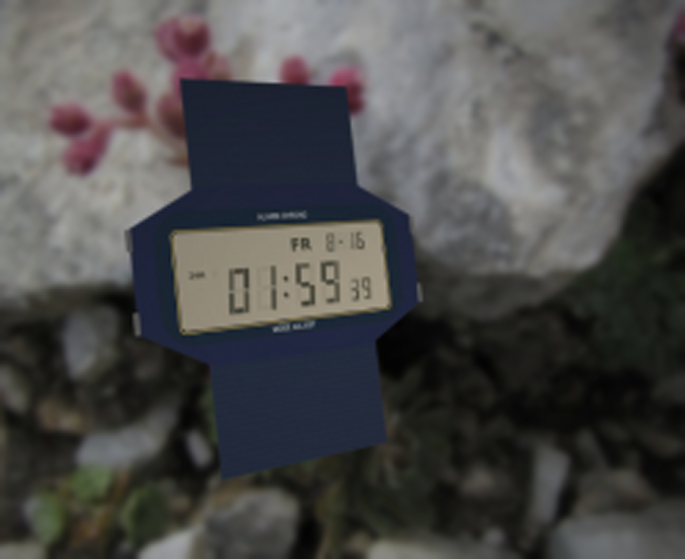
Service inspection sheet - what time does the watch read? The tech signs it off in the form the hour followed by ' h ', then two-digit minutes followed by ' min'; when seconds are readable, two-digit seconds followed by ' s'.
1 h 59 min 39 s
